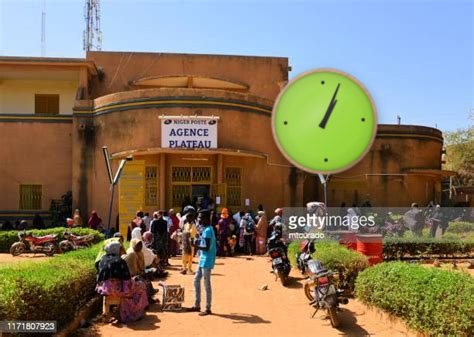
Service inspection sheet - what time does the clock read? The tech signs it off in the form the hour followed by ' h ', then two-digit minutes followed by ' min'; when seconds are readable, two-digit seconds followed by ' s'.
1 h 04 min
